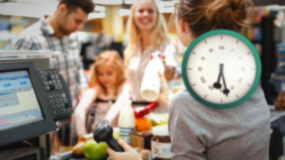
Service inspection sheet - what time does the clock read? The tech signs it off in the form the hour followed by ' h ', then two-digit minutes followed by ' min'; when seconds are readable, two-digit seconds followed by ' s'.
6 h 28 min
